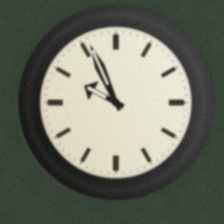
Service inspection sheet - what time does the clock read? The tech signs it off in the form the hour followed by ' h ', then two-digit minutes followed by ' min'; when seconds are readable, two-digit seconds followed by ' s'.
9 h 56 min
